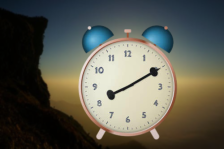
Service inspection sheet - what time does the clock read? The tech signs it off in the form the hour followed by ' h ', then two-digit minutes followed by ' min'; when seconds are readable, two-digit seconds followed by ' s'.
8 h 10 min
